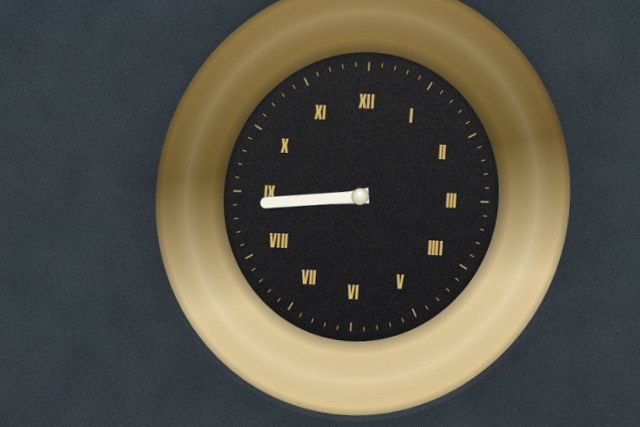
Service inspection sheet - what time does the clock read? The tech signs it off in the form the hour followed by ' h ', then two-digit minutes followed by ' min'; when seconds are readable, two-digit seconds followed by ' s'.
8 h 44 min
